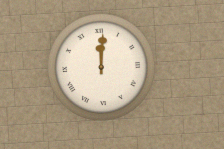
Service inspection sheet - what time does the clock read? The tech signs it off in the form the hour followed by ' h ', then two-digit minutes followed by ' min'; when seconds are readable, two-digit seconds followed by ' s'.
12 h 01 min
